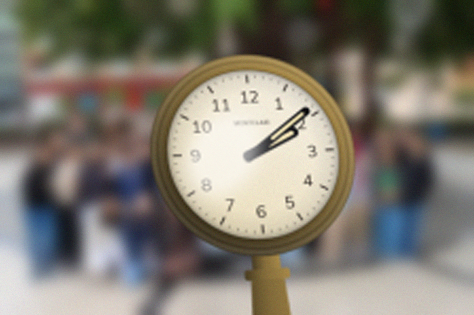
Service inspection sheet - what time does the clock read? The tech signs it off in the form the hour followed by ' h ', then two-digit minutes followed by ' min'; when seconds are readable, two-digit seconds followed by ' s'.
2 h 09 min
